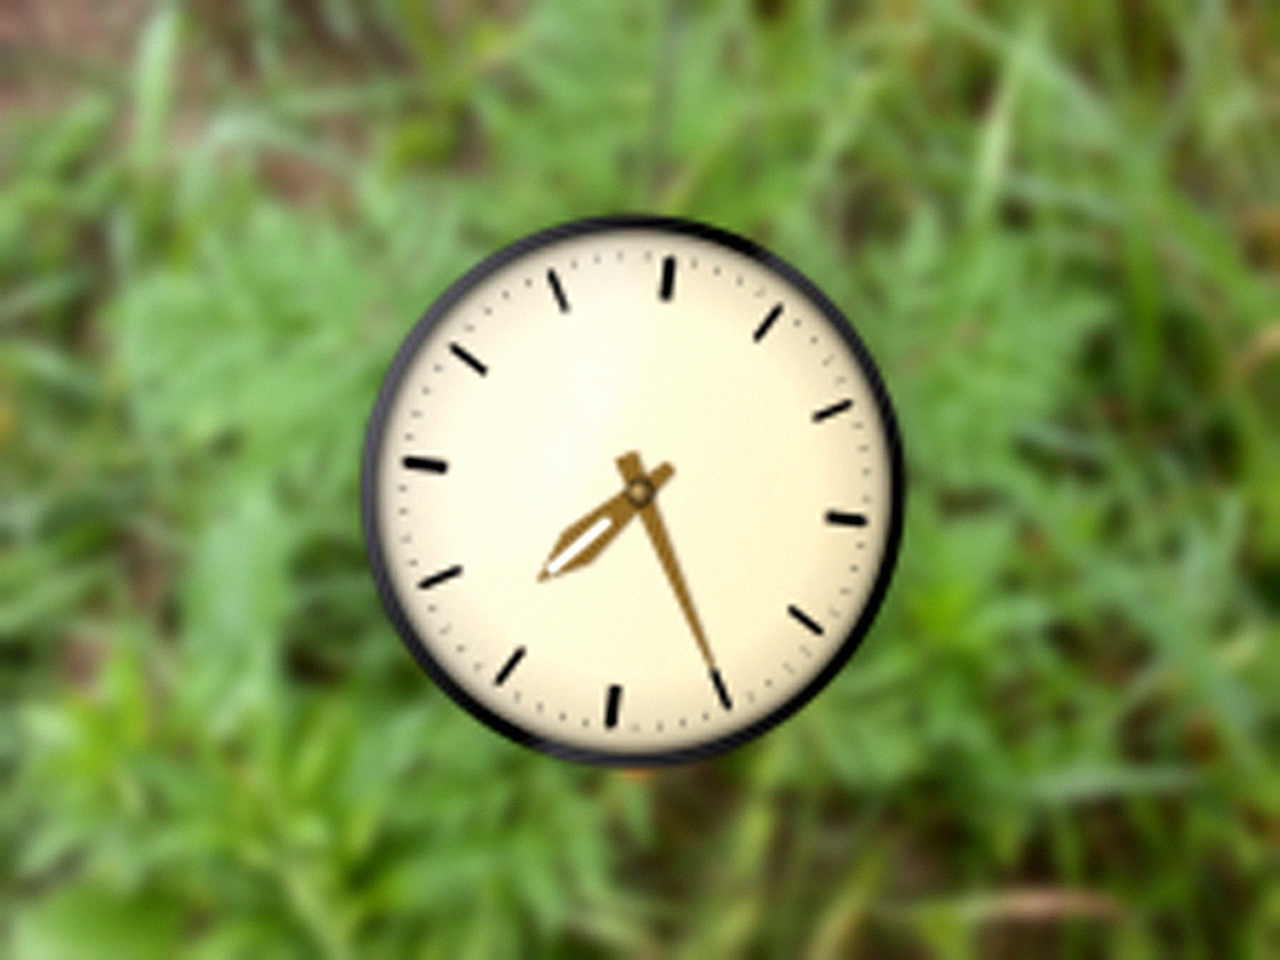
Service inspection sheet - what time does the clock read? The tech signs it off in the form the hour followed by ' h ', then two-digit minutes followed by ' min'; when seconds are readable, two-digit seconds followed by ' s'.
7 h 25 min
